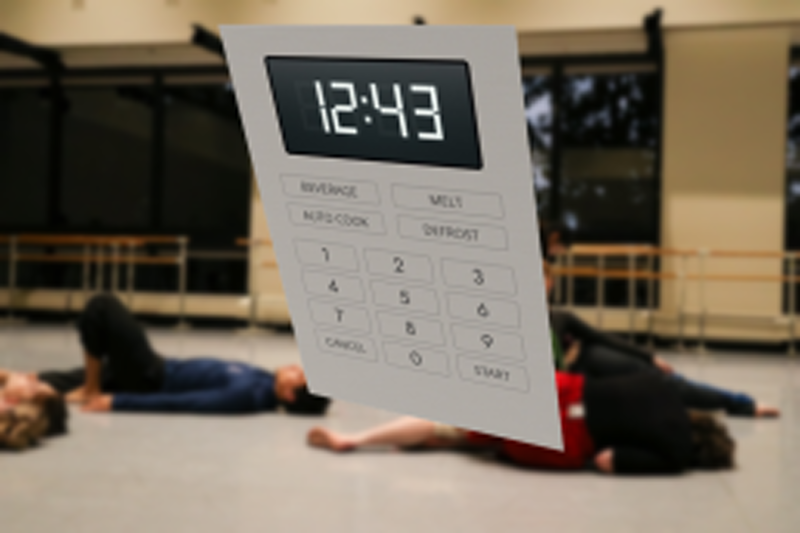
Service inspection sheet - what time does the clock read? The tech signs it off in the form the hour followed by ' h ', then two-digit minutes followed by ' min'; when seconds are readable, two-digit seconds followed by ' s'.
12 h 43 min
